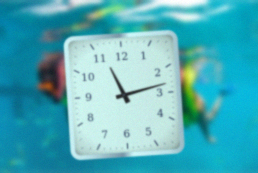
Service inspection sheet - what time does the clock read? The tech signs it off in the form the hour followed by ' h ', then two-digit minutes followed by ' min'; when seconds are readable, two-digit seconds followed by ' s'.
11 h 13 min
